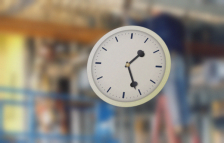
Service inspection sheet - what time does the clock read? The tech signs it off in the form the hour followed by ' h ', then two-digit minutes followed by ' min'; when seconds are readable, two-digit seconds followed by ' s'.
1 h 26 min
